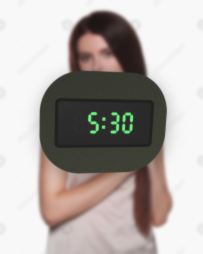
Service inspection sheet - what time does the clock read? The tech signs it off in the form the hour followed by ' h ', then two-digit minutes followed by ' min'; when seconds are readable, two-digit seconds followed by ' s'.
5 h 30 min
